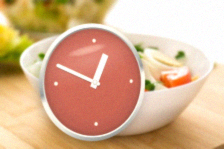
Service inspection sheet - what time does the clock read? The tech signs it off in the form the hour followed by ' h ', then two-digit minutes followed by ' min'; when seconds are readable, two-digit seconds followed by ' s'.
12 h 49 min
